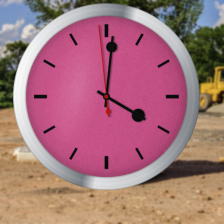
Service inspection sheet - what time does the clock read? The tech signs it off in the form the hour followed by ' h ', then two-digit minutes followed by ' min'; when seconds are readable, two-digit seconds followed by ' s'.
4 h 00 min 59 s
